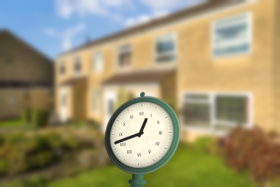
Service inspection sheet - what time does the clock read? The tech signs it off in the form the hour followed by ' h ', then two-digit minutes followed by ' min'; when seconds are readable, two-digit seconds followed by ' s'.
12 h 42 min
